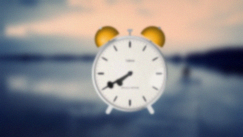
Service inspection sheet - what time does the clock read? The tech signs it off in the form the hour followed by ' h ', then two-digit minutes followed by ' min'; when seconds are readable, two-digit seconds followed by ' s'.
7 h 40 min
